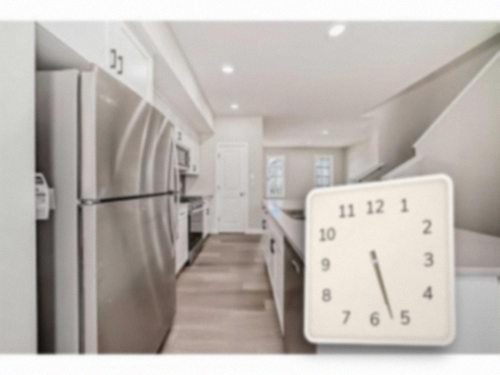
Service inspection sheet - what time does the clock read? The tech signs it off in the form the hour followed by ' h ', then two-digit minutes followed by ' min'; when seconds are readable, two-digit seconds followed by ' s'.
5 h 27 min
